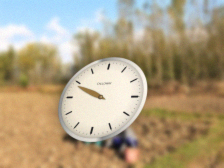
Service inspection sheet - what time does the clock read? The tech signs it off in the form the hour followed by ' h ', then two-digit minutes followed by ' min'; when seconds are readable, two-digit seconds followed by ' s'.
9 h 49 min
